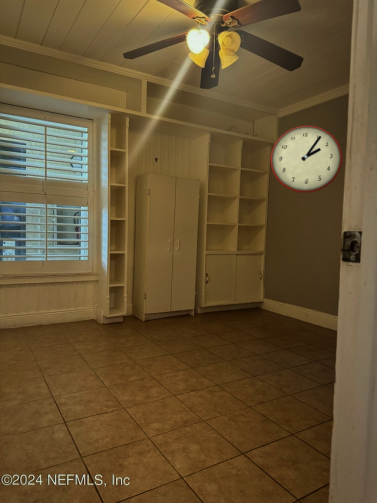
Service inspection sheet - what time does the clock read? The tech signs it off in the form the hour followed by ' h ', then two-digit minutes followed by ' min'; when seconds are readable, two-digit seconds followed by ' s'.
2 h 06 min
